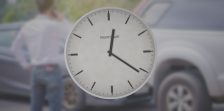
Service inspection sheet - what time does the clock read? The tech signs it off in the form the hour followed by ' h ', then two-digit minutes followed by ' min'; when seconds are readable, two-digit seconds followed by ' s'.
12 h 21 min
